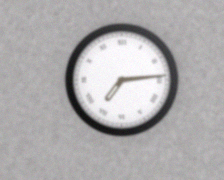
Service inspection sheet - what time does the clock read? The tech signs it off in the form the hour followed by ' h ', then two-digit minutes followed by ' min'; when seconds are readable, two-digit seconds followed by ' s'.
7 h 14 min
